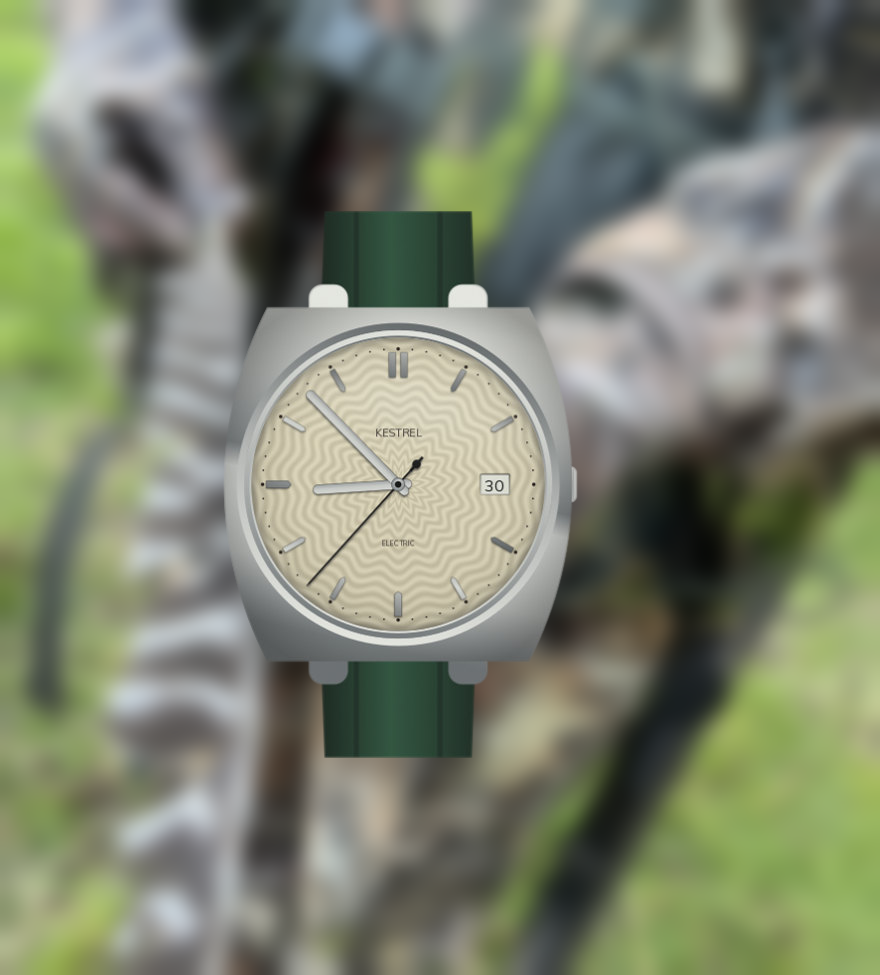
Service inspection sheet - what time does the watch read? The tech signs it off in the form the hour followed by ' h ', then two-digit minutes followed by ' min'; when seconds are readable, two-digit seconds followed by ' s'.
8 h 52 min 37 s
